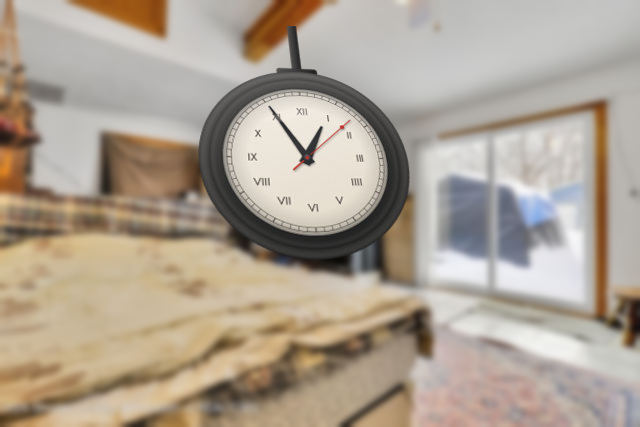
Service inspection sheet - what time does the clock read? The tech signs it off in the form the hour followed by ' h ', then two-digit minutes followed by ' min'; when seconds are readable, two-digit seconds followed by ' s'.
12 h 55 min 08 s
